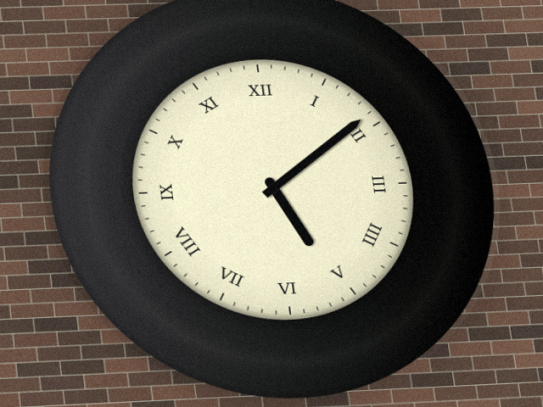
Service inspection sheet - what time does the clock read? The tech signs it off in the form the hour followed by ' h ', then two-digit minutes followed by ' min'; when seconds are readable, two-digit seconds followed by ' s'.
5 h 09 min
